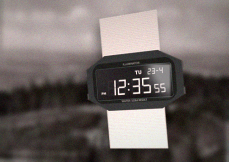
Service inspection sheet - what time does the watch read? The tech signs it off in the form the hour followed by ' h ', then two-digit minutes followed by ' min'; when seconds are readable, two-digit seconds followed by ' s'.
12 h 35 min 55 s
